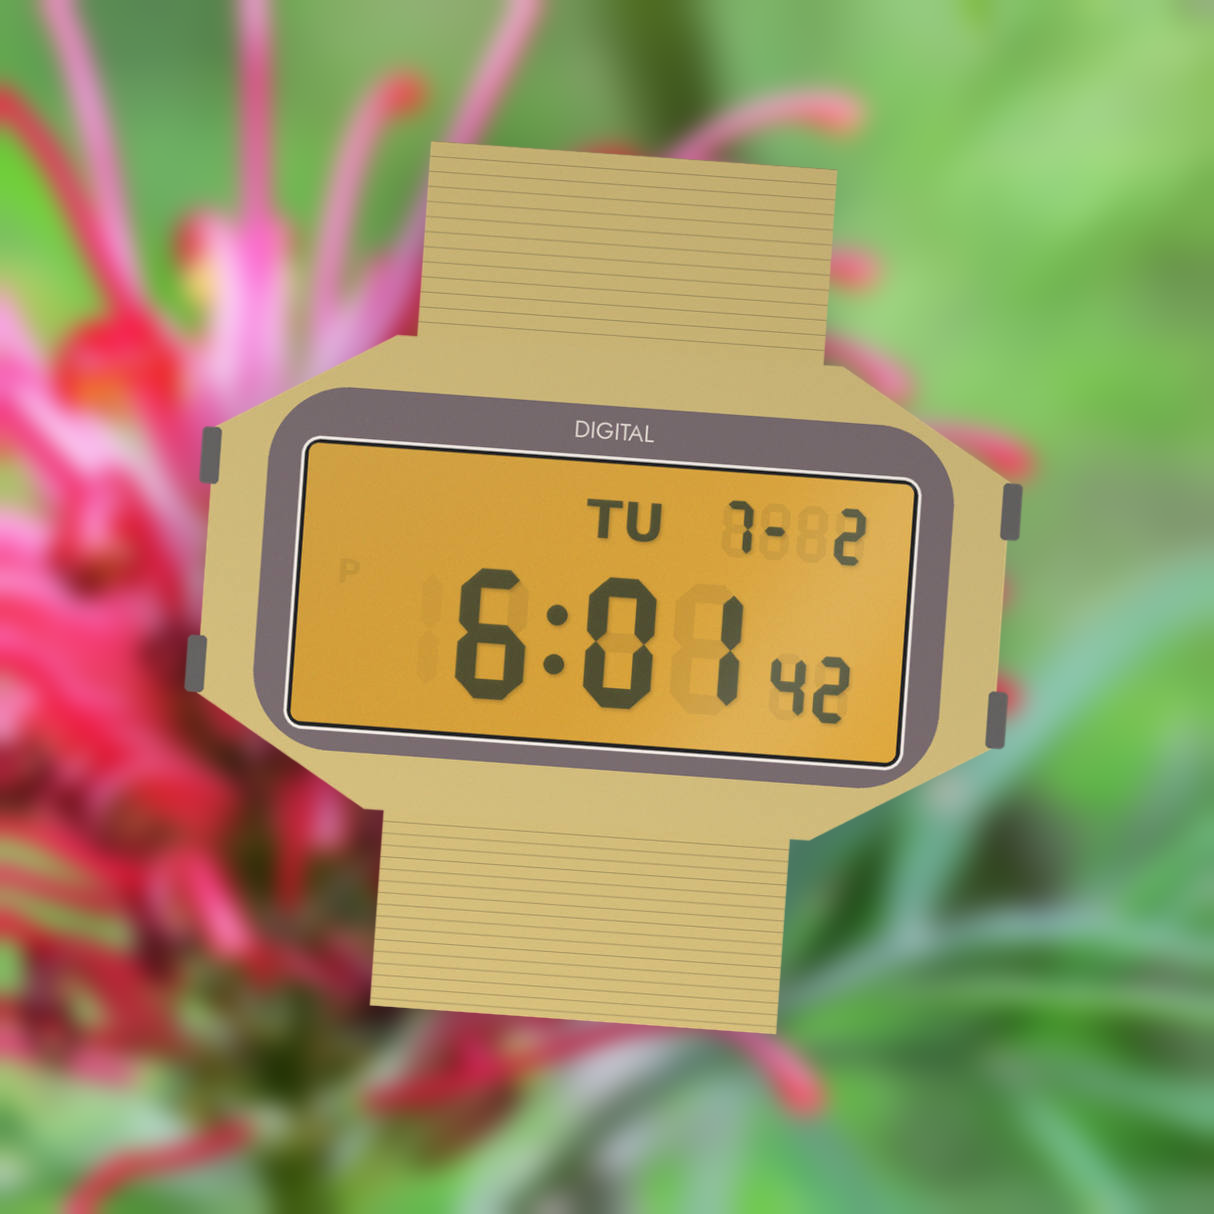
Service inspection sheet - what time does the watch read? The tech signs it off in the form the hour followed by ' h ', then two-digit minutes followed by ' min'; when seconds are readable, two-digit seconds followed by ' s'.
6 h 01 min 42 s
